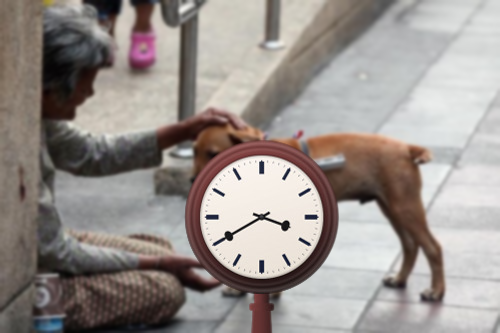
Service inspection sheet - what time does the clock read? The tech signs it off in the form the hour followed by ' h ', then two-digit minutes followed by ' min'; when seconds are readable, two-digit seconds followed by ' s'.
3 h 40 min
